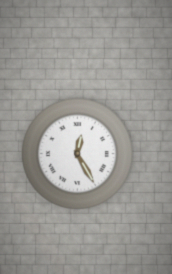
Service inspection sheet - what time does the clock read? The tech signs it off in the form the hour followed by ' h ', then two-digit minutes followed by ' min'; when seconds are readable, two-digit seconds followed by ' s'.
12 h 25 min
